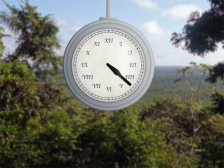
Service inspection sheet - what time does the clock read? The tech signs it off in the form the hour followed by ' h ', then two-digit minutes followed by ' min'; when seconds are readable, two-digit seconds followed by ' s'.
4 h 22 min
